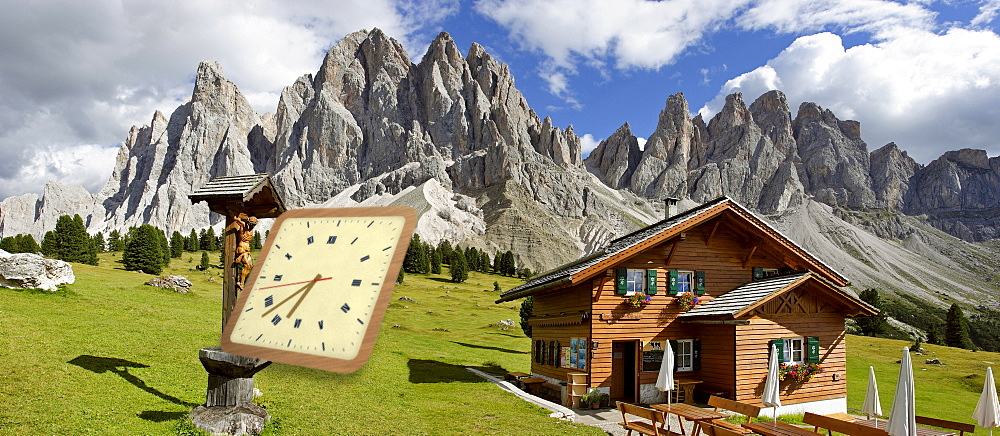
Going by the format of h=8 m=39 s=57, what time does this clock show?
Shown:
h=6 m=37 s=43
